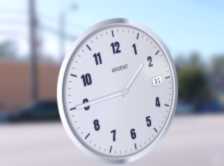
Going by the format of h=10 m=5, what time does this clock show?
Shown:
h=1 m=45
